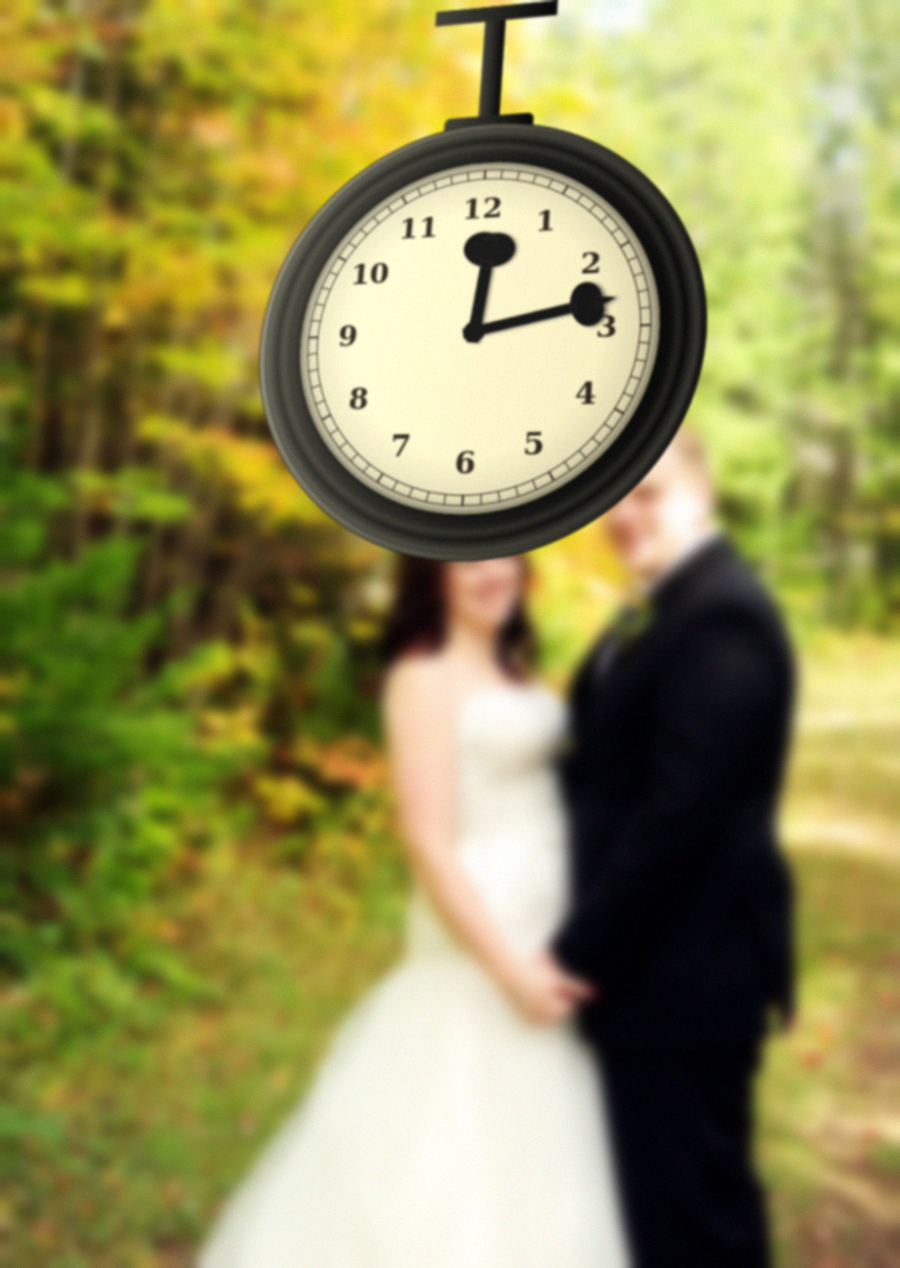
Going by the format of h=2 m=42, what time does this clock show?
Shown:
h=12 m=13
